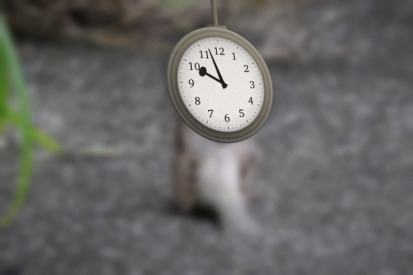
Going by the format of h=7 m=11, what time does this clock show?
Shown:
h=9 m=57
